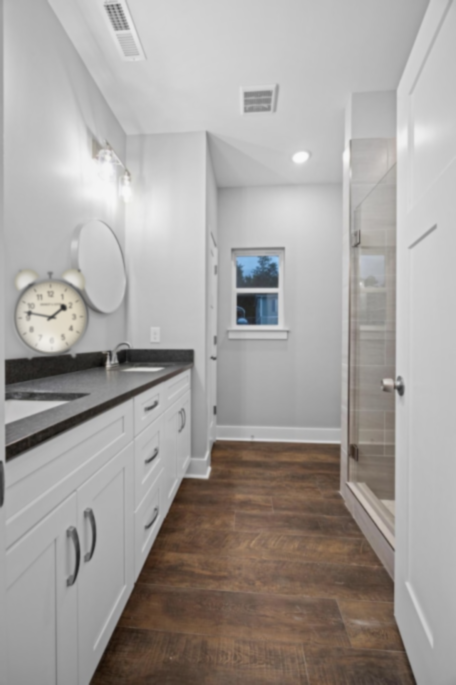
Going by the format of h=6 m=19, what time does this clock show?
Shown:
h=1 m=47
